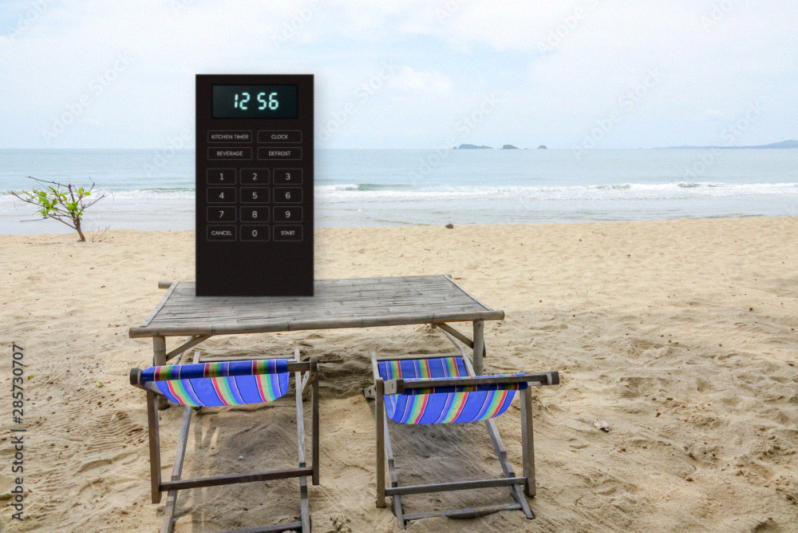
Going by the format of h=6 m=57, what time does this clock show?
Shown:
h=12 m=56
